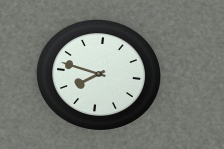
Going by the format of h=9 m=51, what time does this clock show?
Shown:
h=7 m=47
